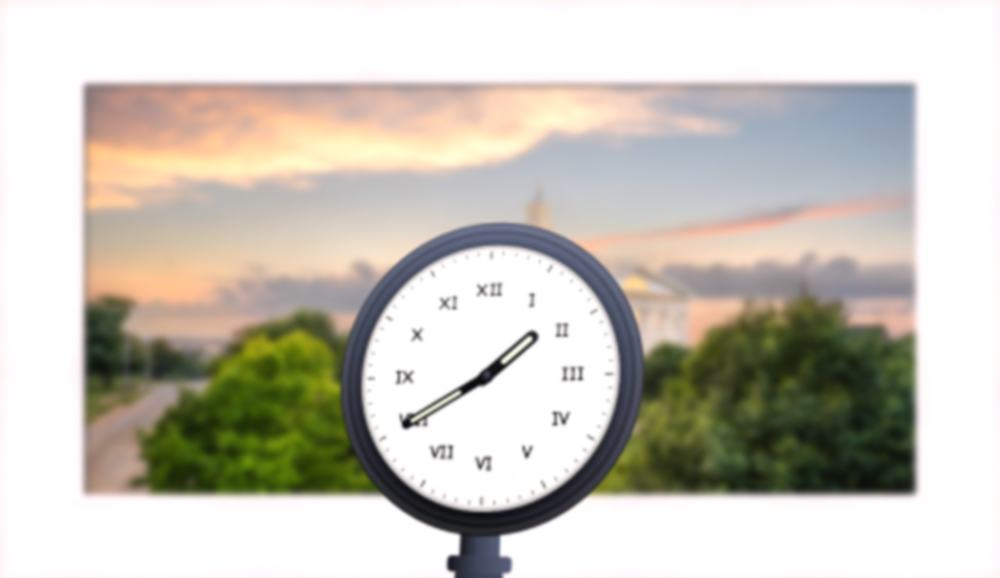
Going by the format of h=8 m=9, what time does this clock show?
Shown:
h=1 m=40
